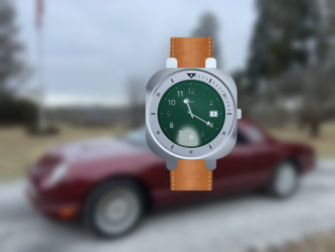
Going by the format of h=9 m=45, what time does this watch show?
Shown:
h=11 m=20
